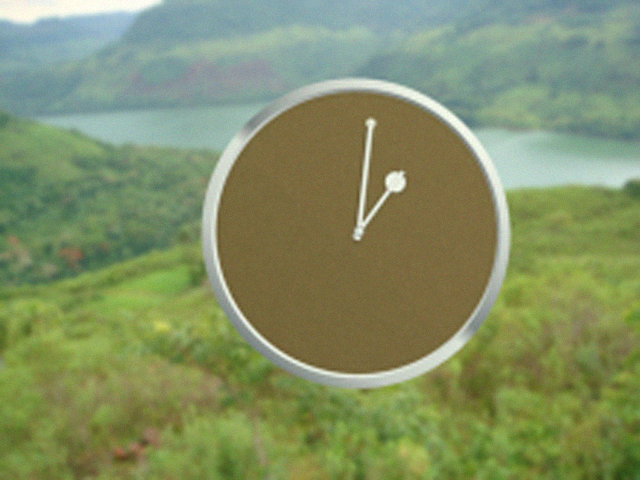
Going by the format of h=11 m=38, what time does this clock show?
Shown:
h=1 m=0
